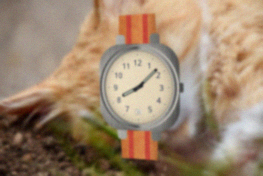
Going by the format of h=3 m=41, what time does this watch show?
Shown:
h=8 m=8
